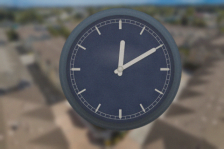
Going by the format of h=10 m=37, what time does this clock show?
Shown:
h=12 m=10
